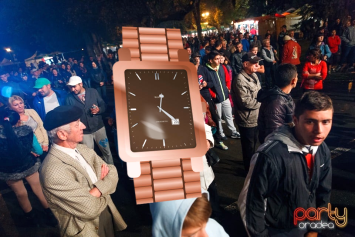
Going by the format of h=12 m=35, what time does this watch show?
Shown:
h=12 m=22
